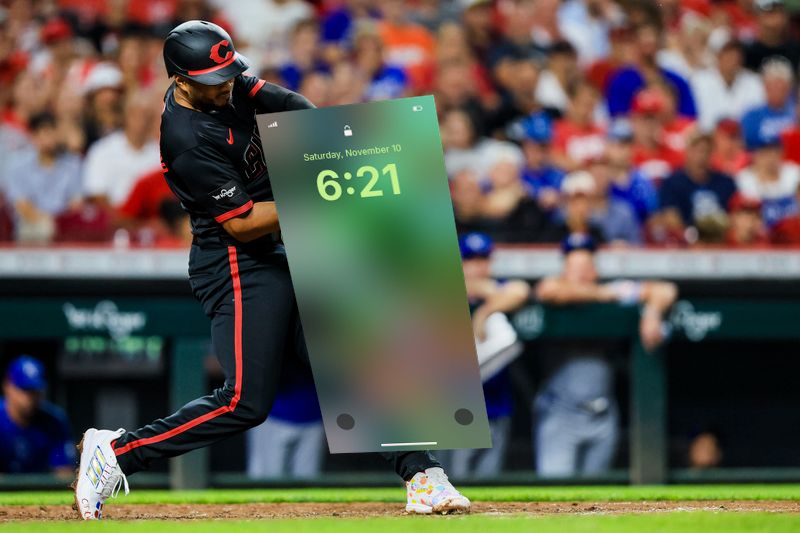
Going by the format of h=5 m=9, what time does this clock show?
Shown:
h=6 m=21
